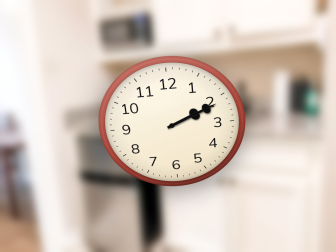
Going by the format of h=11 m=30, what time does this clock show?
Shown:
h=2 m=11
